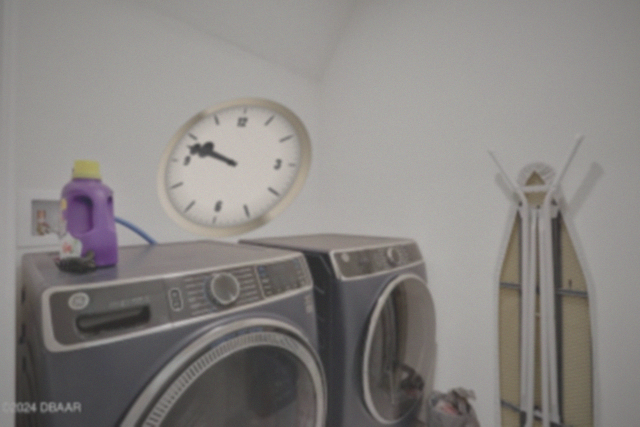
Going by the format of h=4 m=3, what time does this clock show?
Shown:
h=9 m=48
